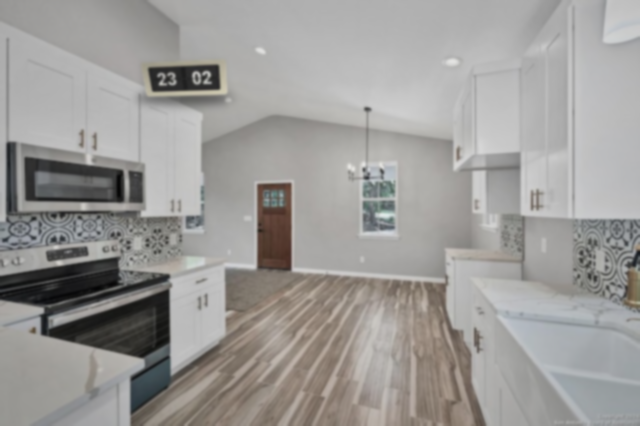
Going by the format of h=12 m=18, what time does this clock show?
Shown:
h=23 m=2
